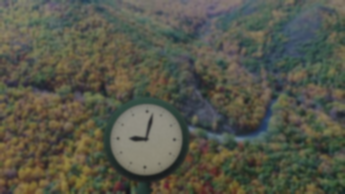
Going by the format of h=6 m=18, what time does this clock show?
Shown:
h=9 m=2
